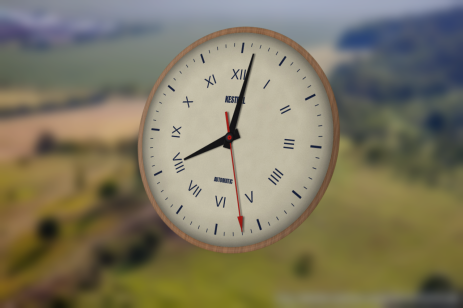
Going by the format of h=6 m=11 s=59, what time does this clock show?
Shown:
h=8 m=1 s=27
